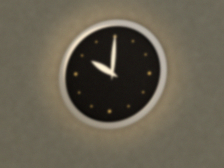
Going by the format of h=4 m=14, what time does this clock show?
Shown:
h=10 m=0
